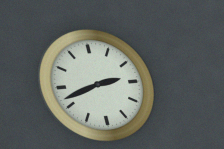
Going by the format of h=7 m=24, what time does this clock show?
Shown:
h=2 m=42
